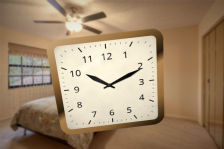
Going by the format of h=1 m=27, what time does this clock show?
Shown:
h=10 m=11
